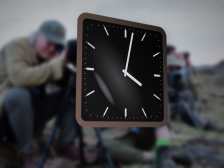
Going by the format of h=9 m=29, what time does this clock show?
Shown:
h=4 m=2
